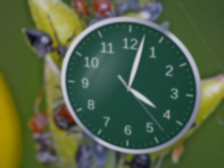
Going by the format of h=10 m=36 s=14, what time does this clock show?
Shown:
h=4 m=2 s=23
